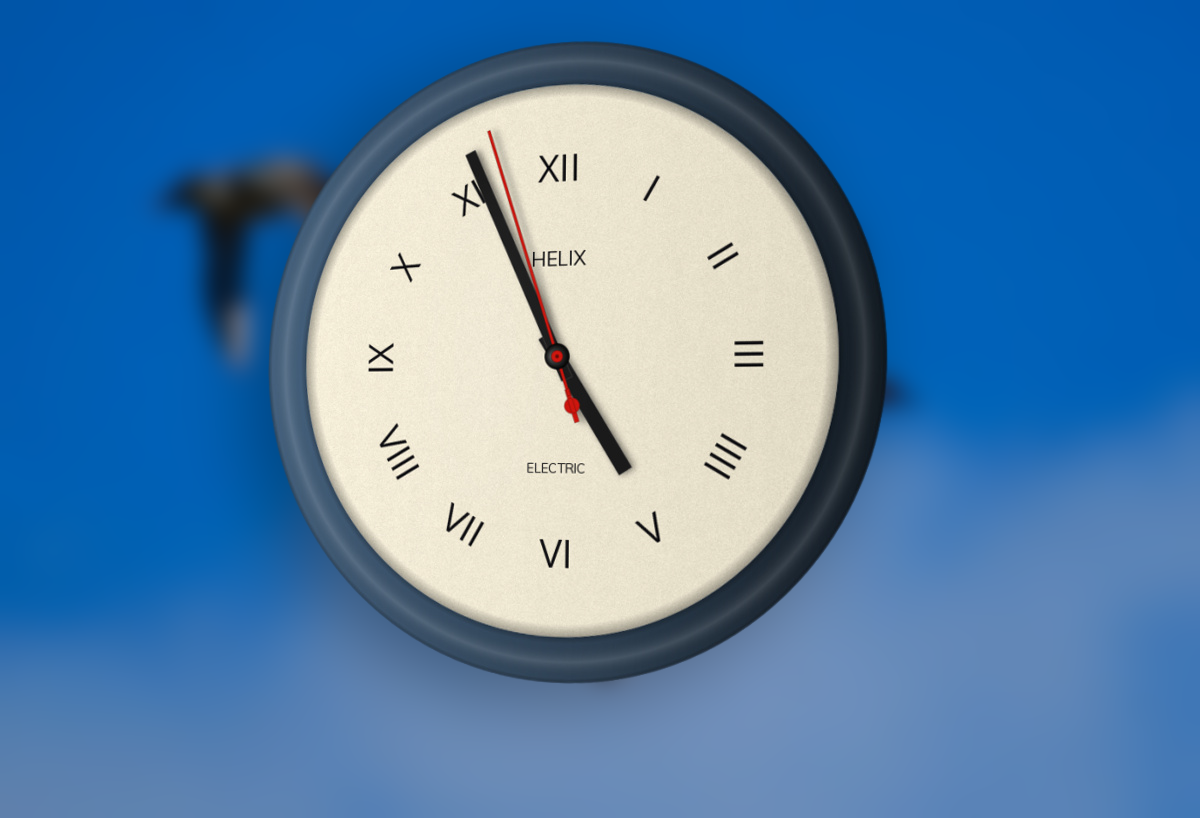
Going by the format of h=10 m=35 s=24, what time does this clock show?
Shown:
h=4 m=55 s=57
